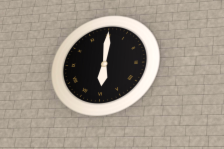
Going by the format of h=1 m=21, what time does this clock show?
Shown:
h=6 m=0
